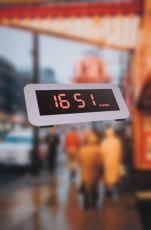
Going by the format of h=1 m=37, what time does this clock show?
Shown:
h=16 m=51
